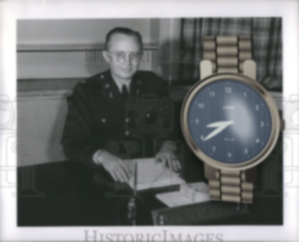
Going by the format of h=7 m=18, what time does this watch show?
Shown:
h=8 m=39
